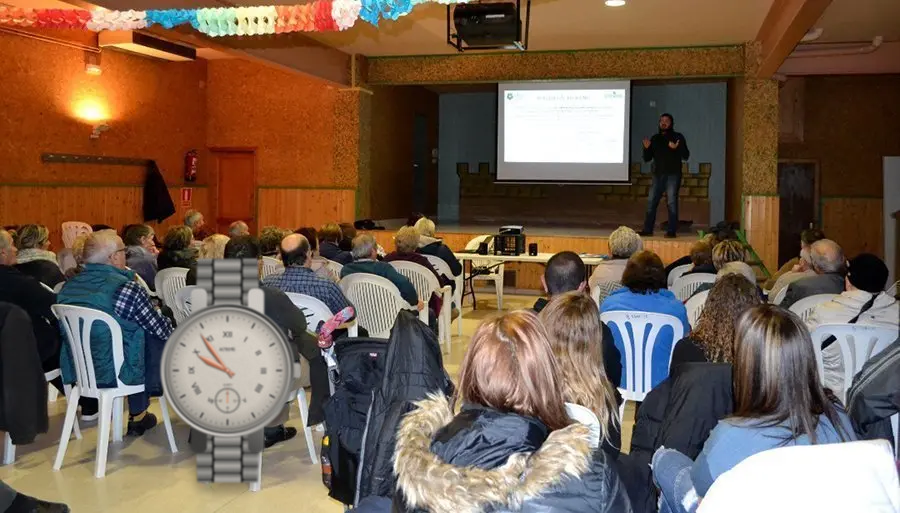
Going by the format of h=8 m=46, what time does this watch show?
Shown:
h=9 m=54
